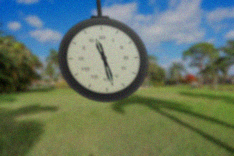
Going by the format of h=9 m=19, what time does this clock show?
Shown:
h=11 m=28
